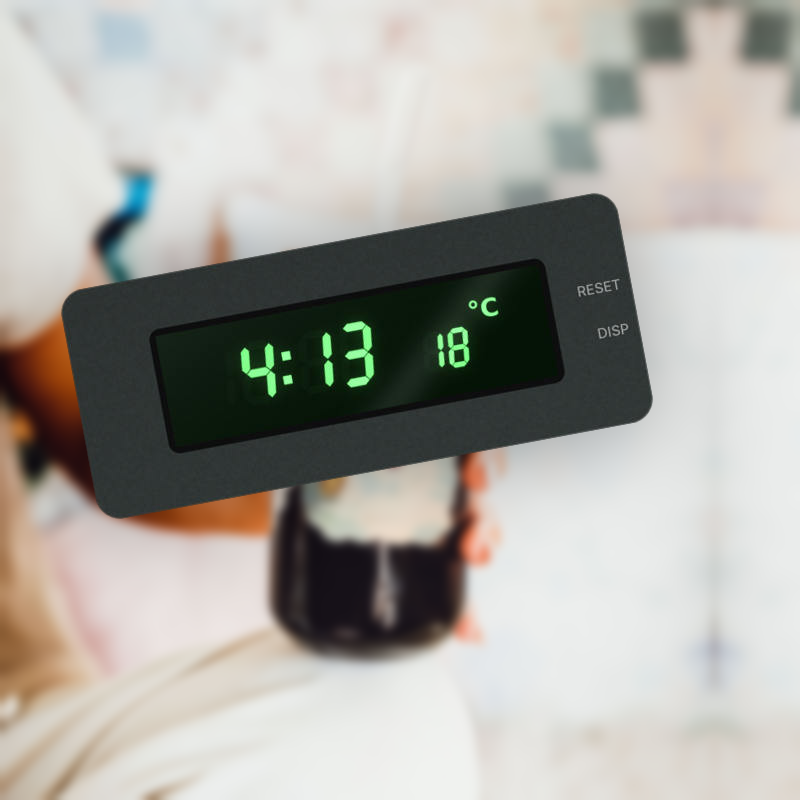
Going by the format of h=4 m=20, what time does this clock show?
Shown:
h=4 m=13
